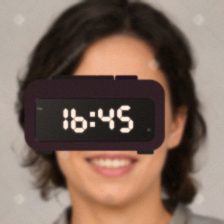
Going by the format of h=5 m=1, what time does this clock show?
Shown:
h=16 m=45
